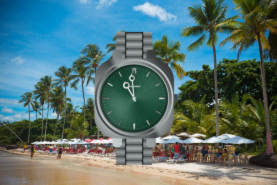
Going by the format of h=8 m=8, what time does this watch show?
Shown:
h=10 m=59
